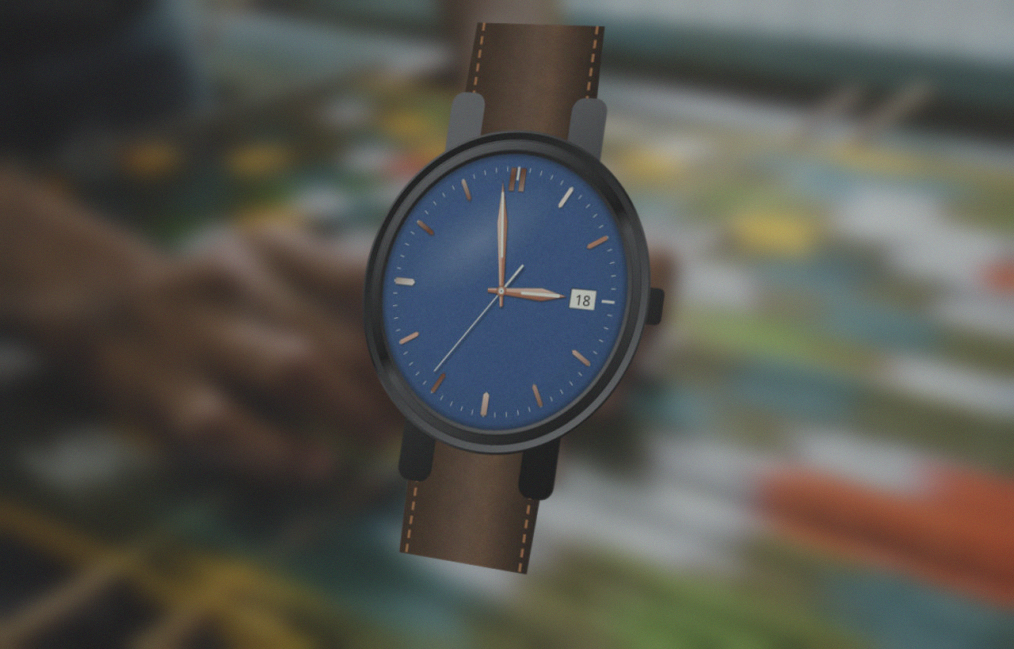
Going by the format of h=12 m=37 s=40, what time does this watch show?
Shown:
h=2 m=58 s=36
